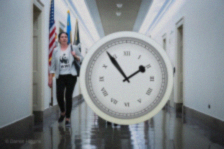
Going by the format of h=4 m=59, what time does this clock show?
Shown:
h=1 m=54
